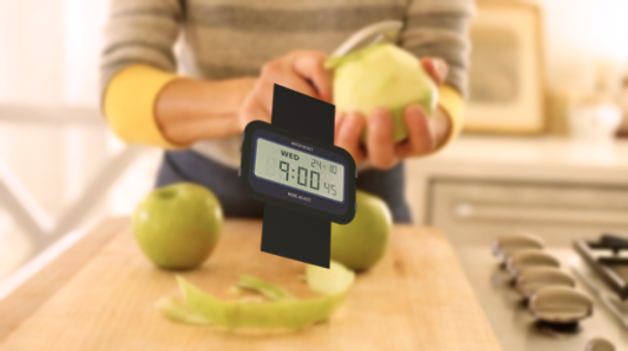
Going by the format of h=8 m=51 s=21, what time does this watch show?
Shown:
h=9 m=0 s=45
